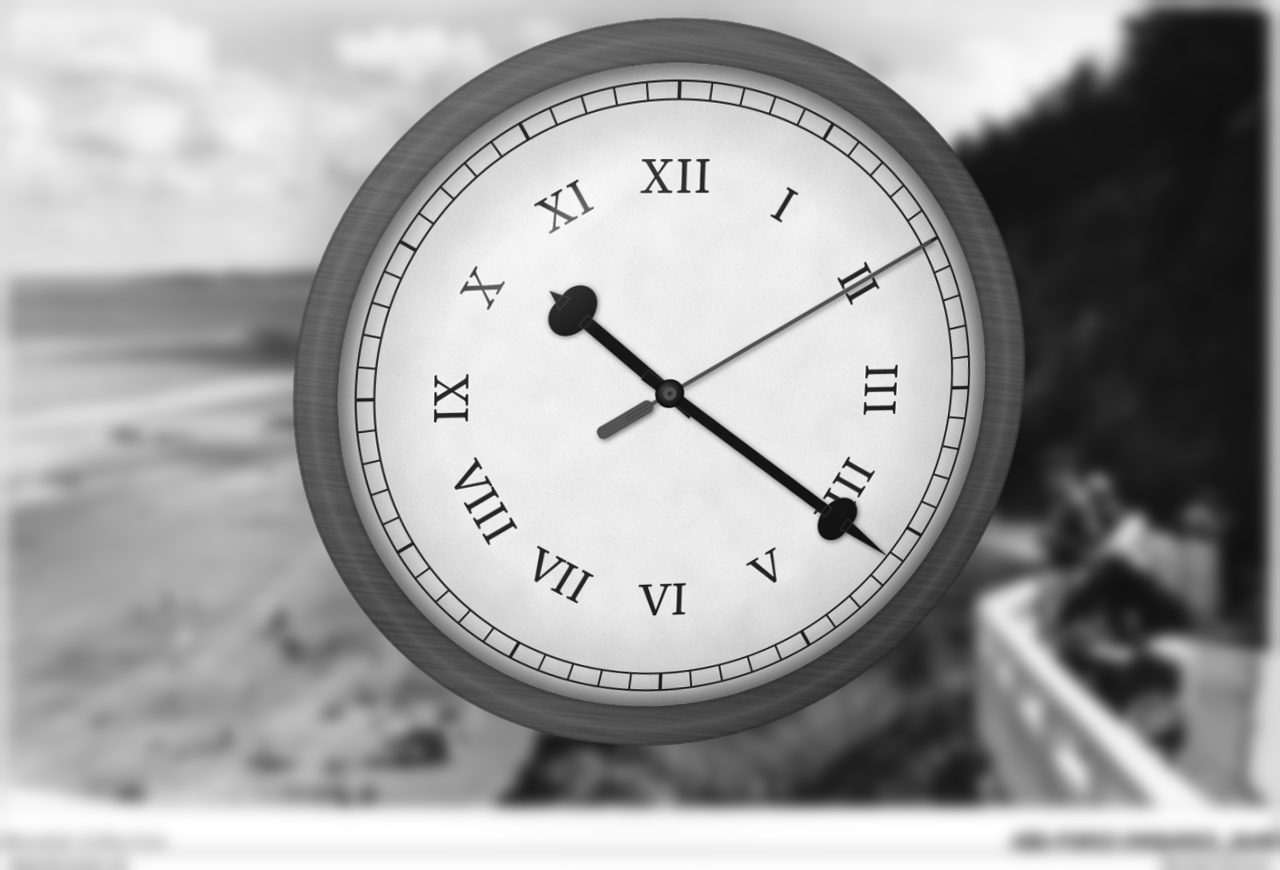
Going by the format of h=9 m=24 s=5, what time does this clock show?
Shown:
h=10 m=21 s=10
